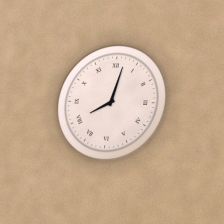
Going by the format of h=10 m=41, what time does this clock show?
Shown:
h=8 m=2
